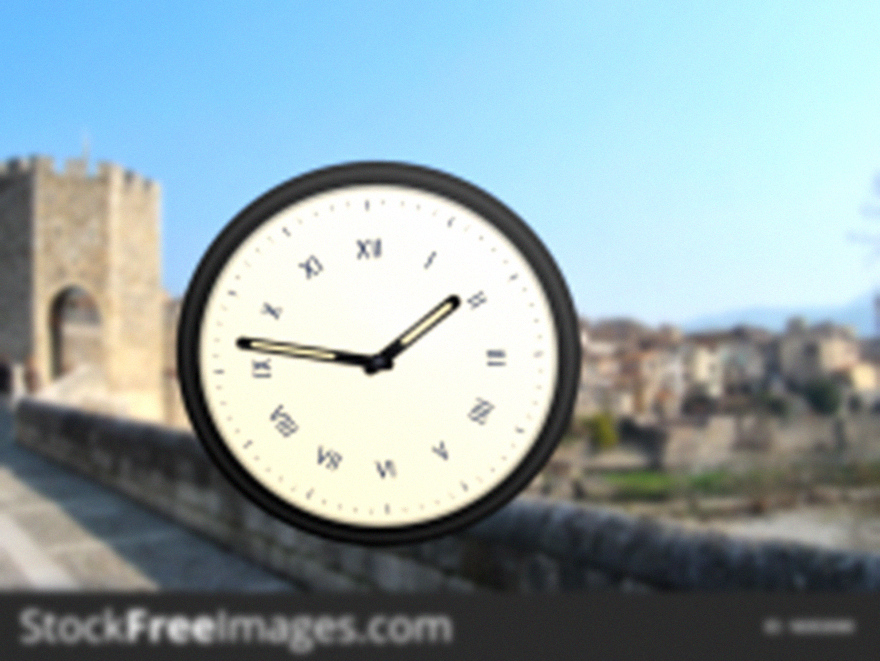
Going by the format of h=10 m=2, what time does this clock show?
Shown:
h=1 m=47
